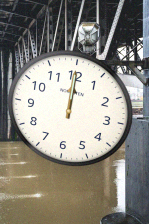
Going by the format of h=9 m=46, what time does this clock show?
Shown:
h=12 m=0
